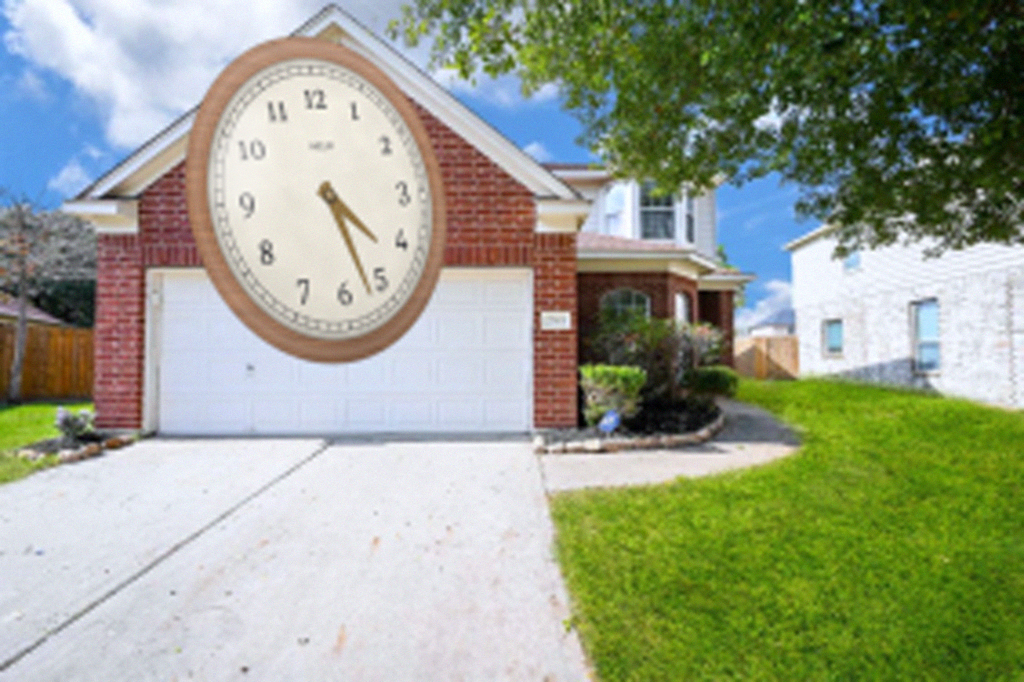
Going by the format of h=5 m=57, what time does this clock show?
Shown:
h=4 m=27
